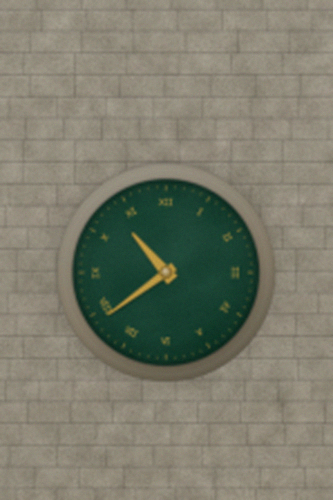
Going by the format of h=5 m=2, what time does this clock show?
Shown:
h=10 m=39
